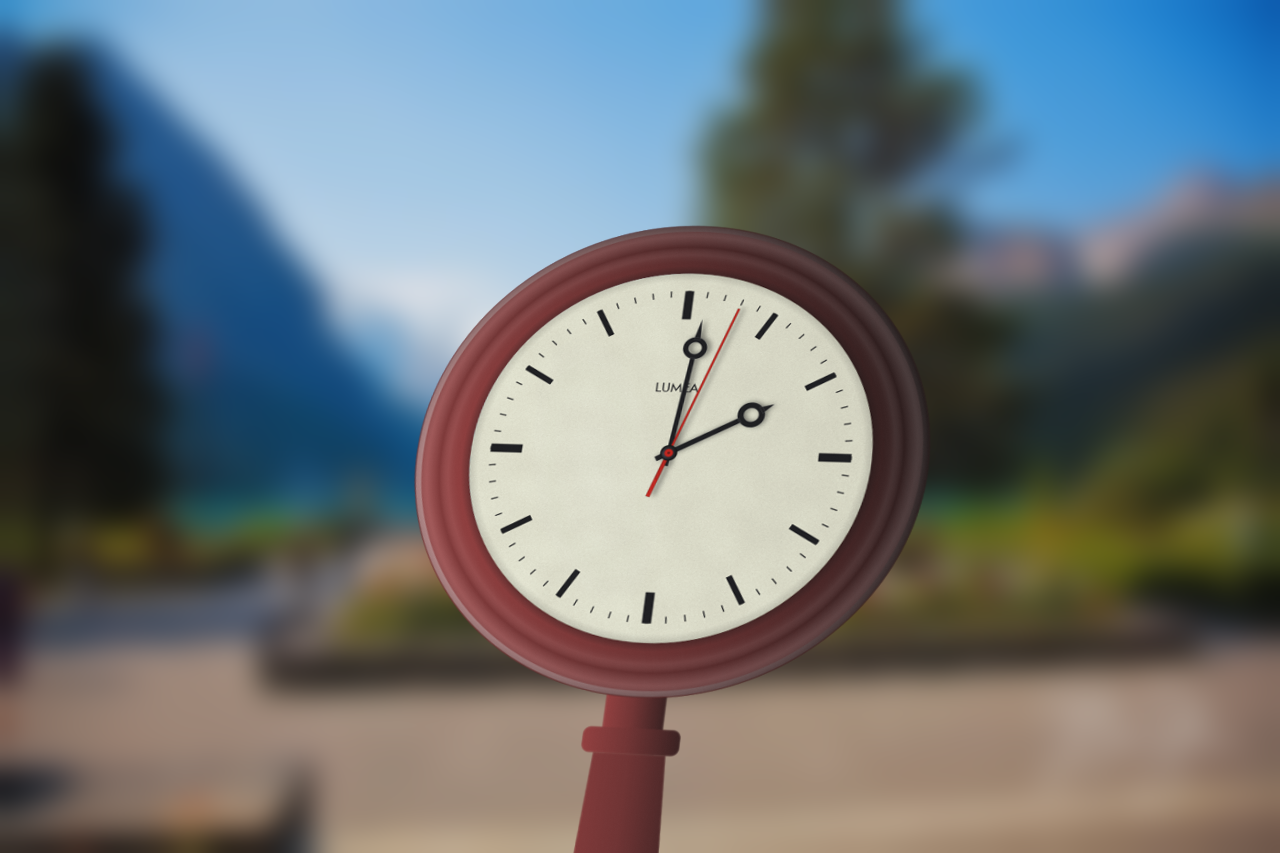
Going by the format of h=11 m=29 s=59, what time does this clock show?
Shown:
h=2 m=1 s=3
